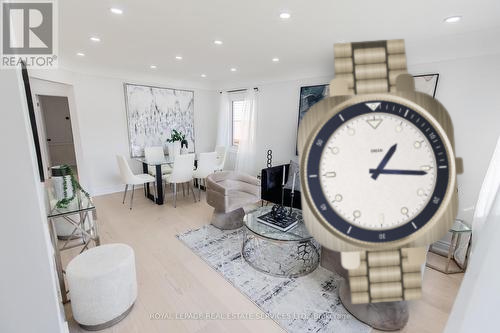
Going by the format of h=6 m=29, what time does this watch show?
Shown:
h=1 m=16
